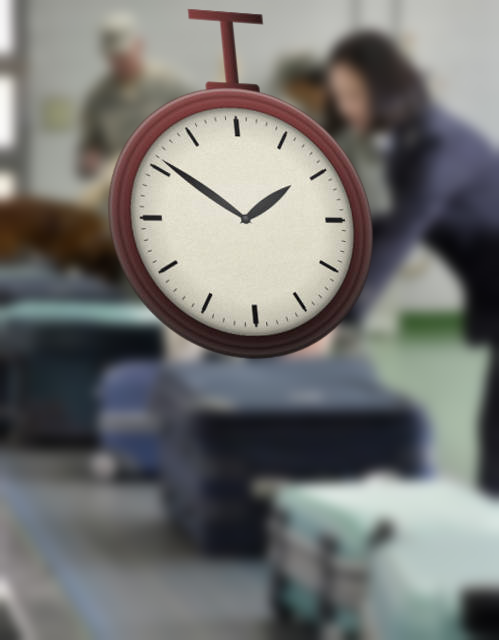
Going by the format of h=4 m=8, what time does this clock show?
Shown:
h=1 m=51
